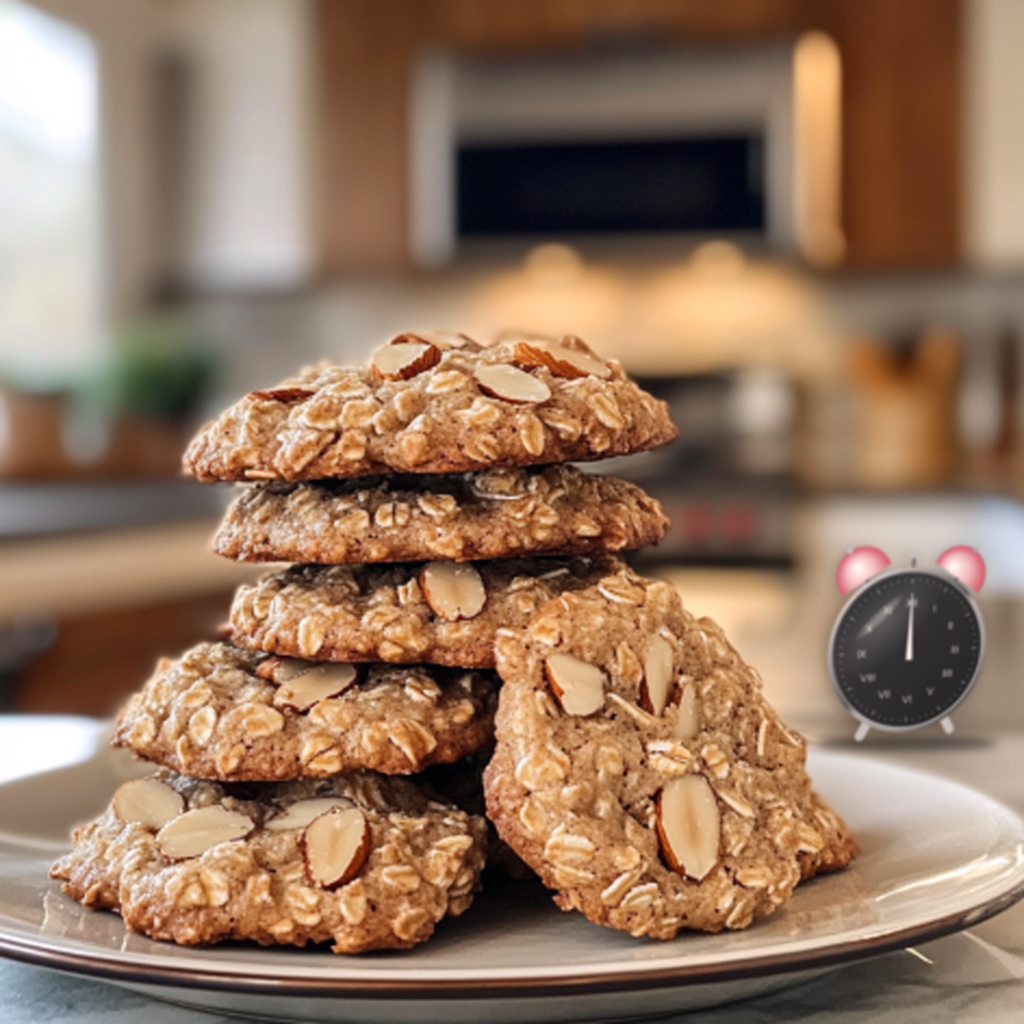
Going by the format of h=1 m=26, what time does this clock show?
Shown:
h=12 m=0
